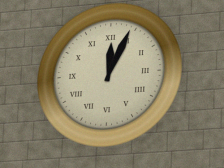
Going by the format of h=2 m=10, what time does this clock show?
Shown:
h=12 m=4
